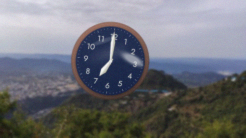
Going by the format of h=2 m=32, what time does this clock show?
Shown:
h=7 m=0
